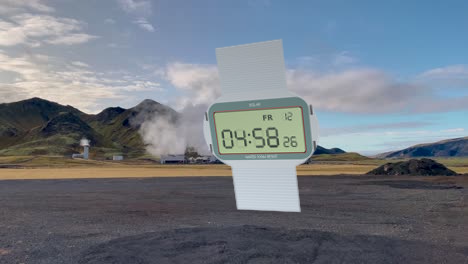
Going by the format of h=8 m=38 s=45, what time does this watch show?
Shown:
h=4 m=58 s=26
